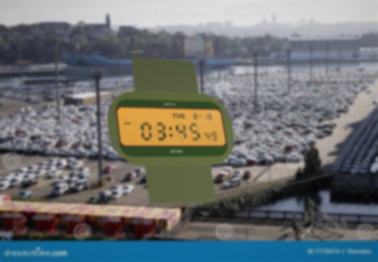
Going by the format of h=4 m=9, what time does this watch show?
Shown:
h=3 m=45
